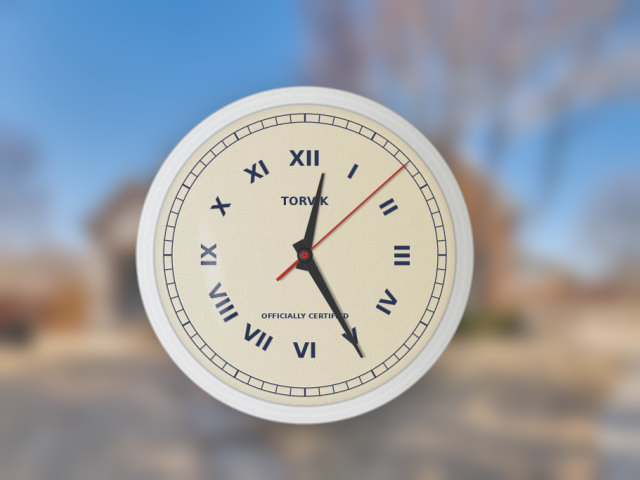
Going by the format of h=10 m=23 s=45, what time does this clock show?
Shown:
h=12 m=25 s=8
